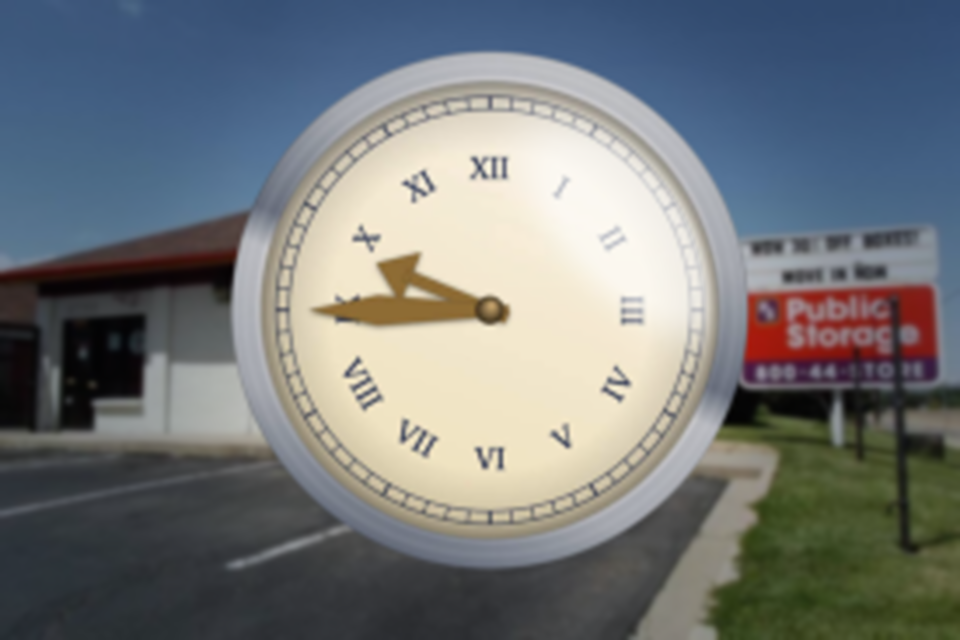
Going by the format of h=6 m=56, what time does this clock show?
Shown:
h=9 m=45
